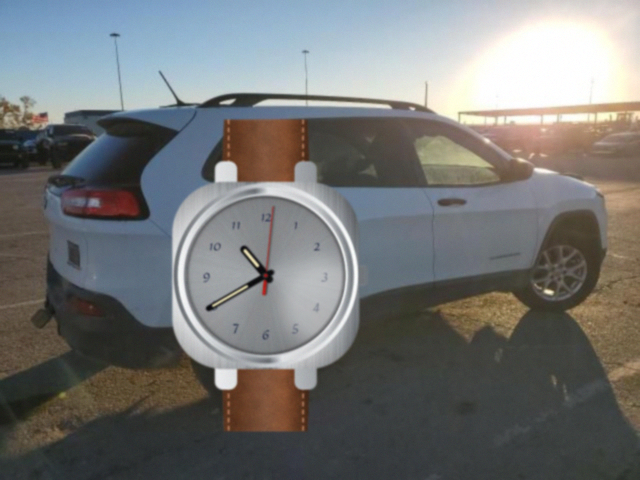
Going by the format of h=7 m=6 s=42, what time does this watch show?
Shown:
h=10 m=40 s=1
